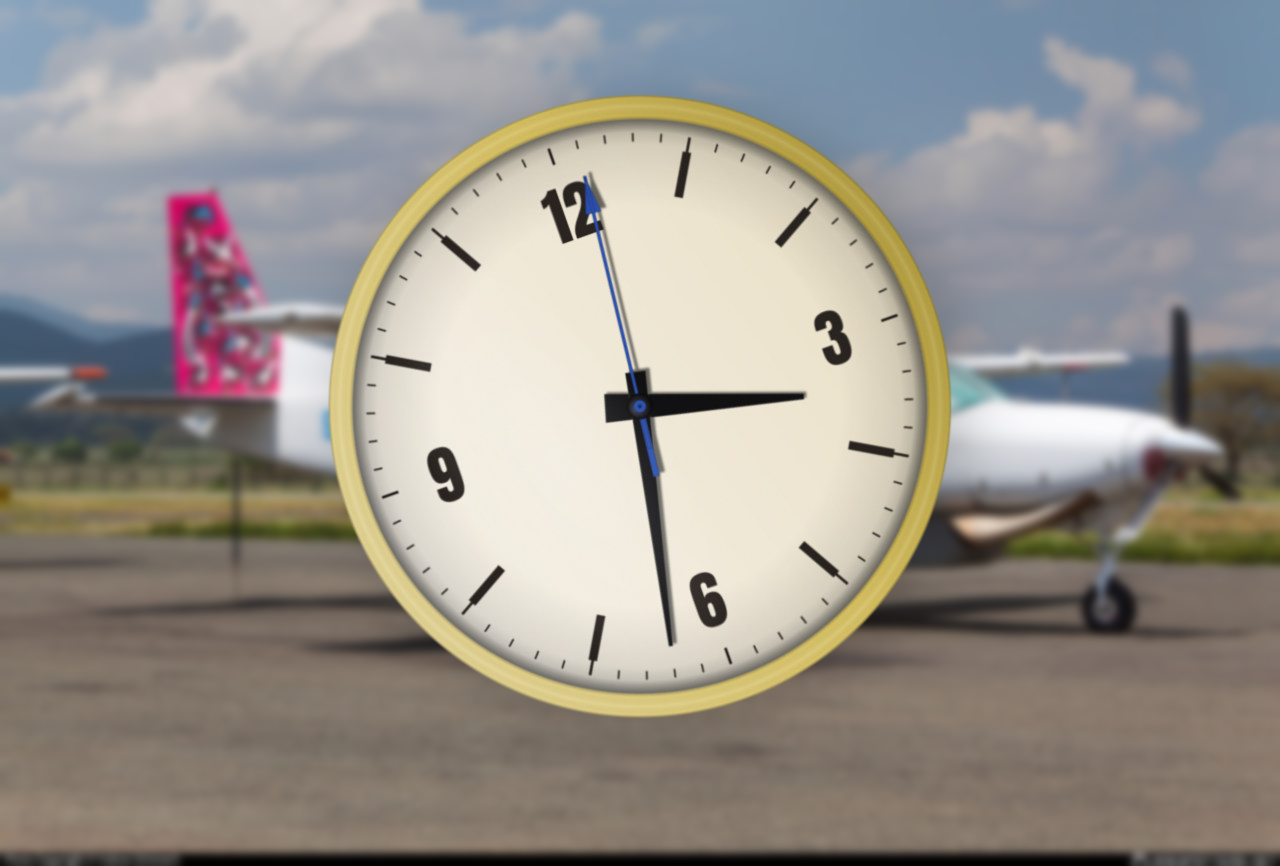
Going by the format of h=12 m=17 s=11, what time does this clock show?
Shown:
h=3 m=32 s=1
